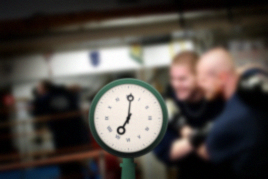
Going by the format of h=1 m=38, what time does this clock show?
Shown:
h=7 m=1
